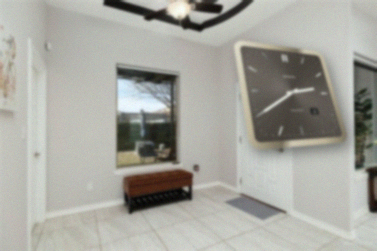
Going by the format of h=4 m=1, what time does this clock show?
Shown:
h=2 m=40
